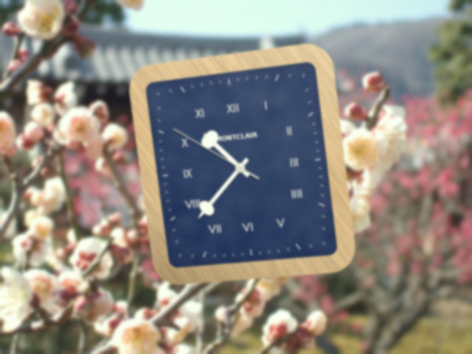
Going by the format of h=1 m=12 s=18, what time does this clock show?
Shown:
h=10 m=37 s=51
